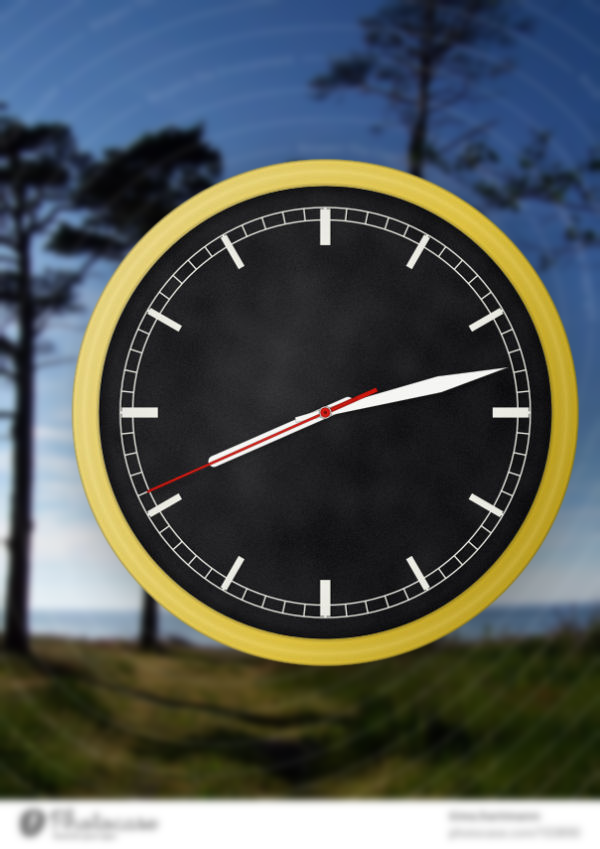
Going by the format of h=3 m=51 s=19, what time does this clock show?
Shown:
h=8 m=12 s=41
